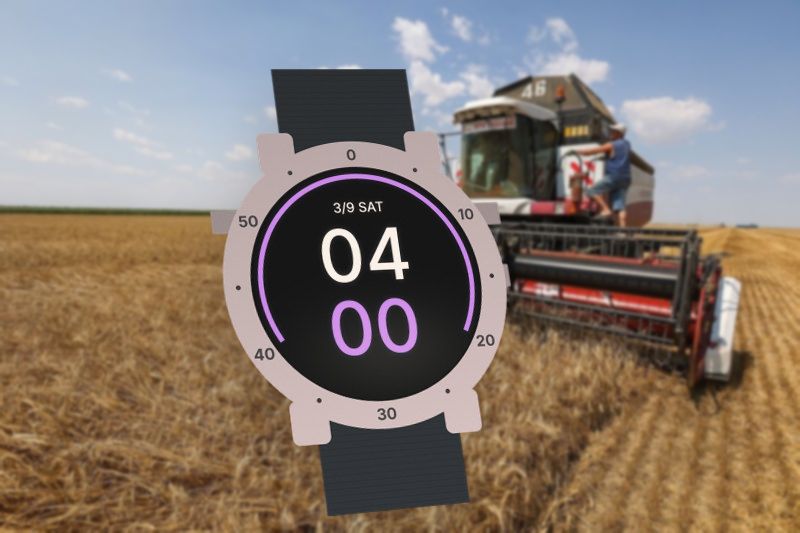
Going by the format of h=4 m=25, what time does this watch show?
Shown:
h=4 m=0
